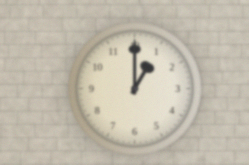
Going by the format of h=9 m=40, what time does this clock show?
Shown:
h=1 m=0
